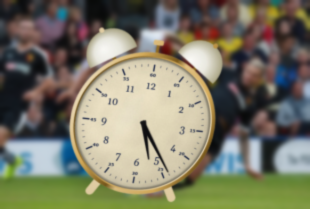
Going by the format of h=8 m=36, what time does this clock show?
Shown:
h=5 m=24
